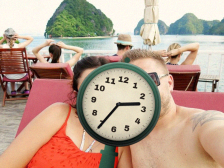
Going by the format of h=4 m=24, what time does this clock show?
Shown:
h=2 m=35
